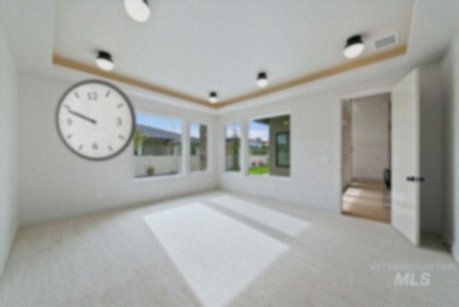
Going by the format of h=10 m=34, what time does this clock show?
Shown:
h=9 m=49
